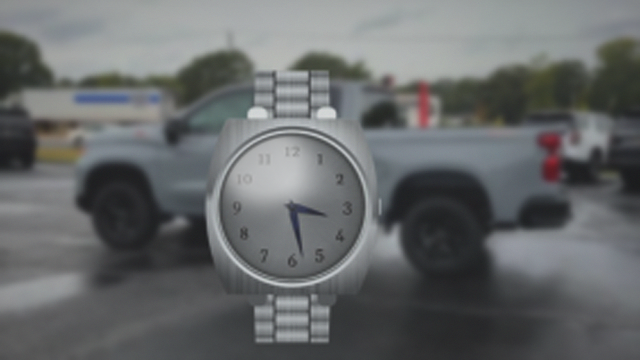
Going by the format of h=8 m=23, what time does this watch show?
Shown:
h=3 m=28
